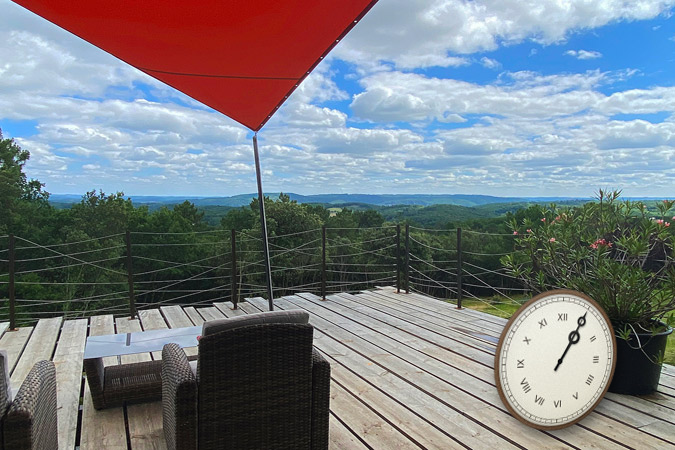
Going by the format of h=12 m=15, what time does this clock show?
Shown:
h=1 m=5
